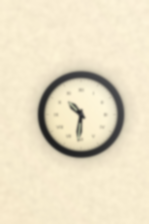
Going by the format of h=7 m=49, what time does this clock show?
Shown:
h=10 m=31
